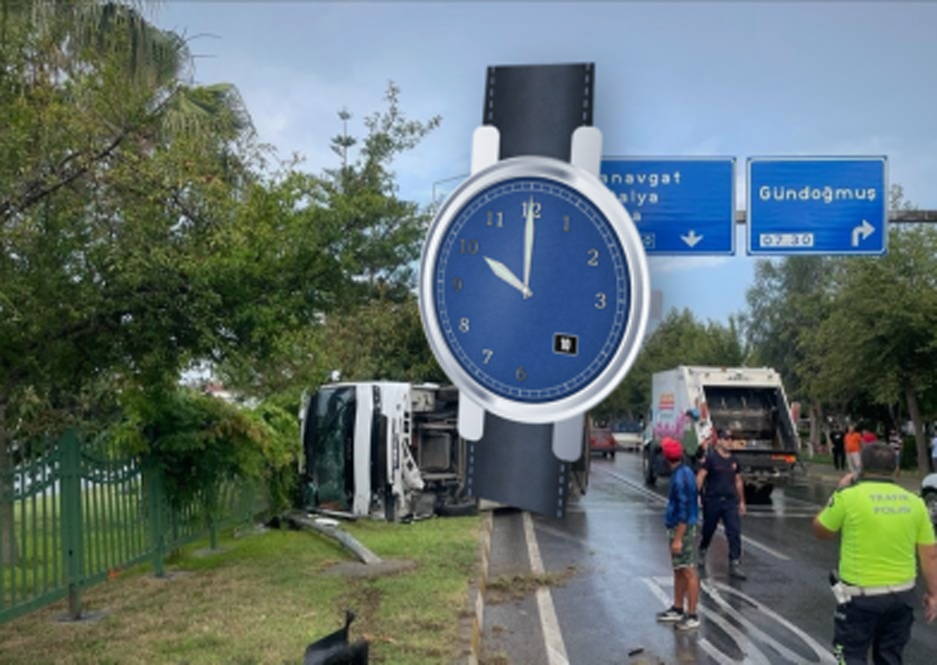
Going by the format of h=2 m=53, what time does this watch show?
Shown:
h=10 m=0
